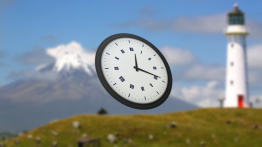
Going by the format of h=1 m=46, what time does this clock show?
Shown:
h=12 m=19
